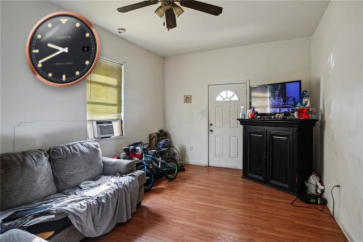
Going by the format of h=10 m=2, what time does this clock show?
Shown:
h=9 m=41
